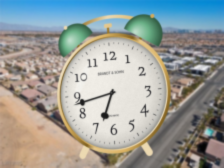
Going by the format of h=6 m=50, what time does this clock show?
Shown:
h=6 m=43
